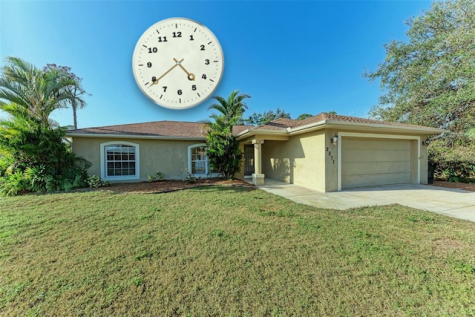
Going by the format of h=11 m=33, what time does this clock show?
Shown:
h=4 m=39
